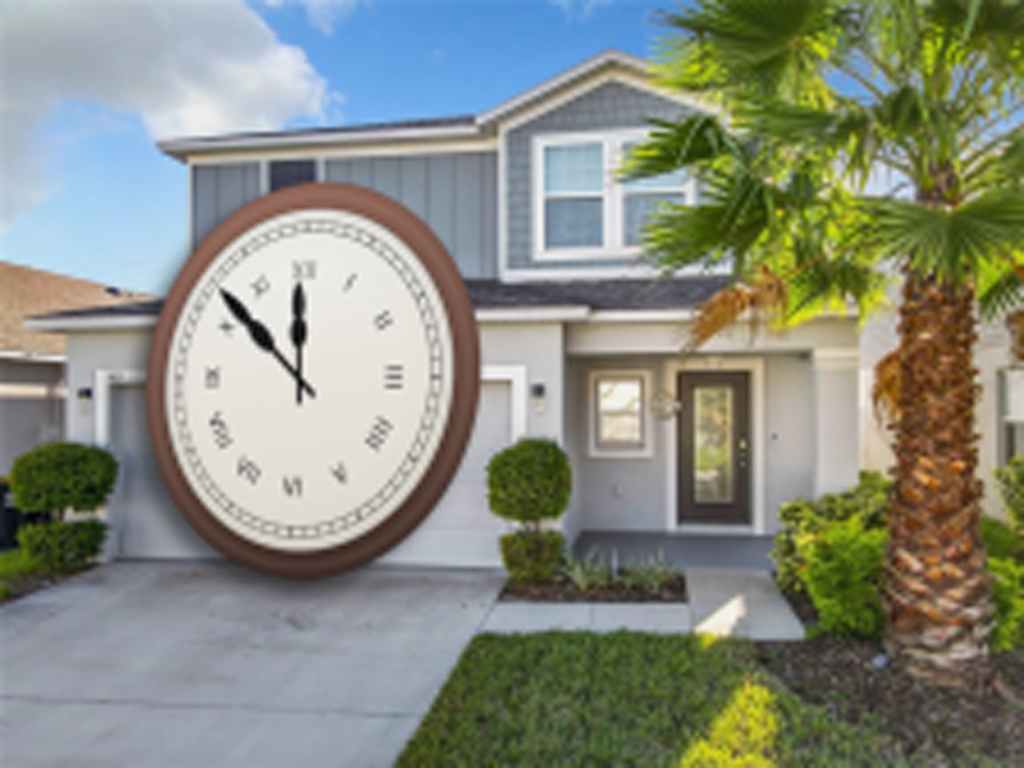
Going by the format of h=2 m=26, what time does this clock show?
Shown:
h=11 m=52
